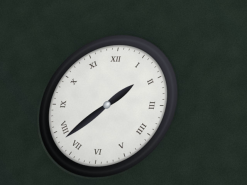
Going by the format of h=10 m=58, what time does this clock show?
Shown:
h=1 m=38
